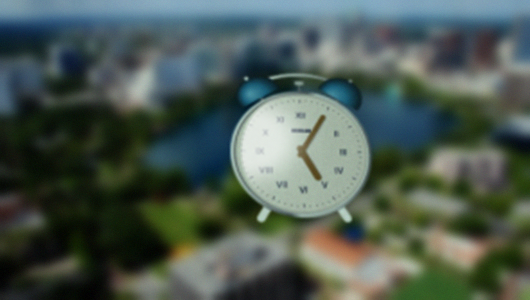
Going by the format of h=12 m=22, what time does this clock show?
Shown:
h=5 m=5
